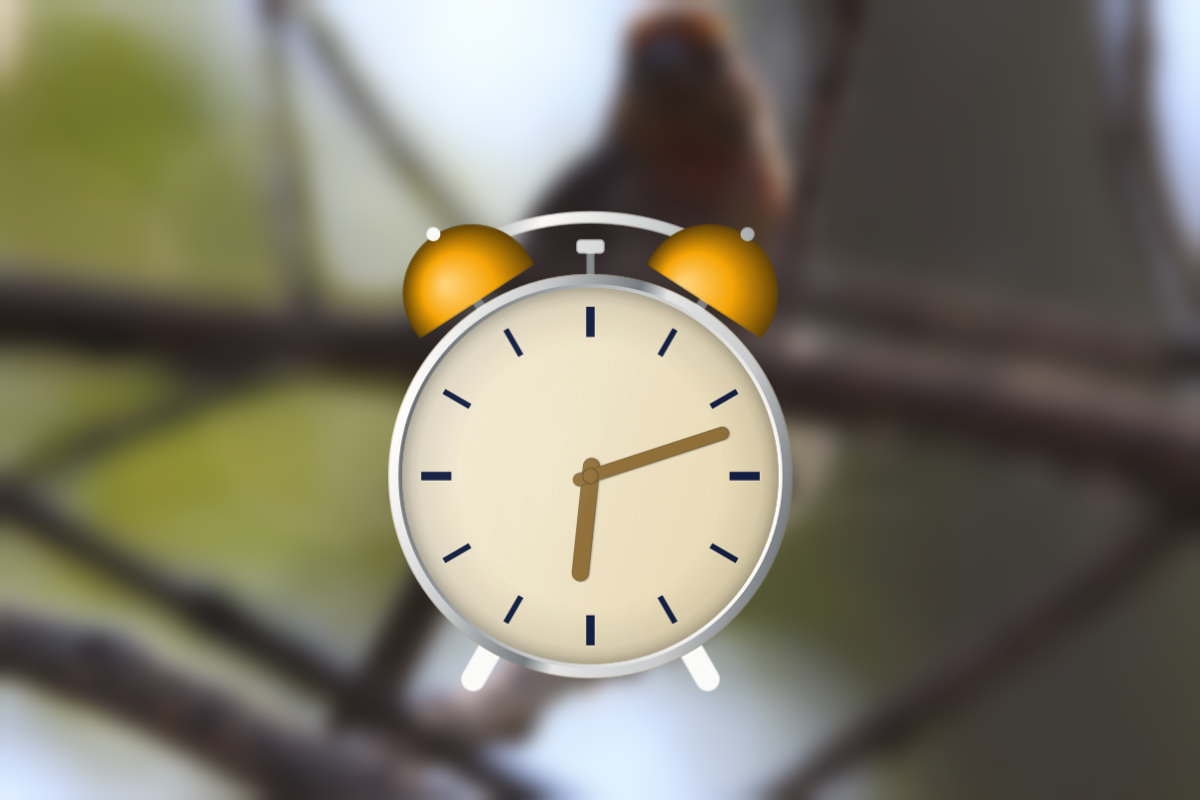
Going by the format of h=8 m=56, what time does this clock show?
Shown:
h=6 m=12
